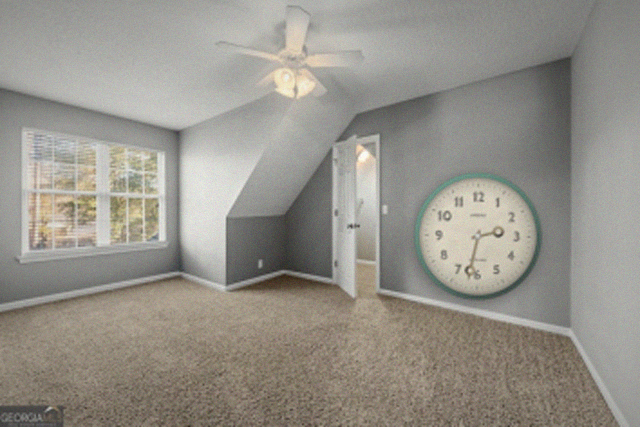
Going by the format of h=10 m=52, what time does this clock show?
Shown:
h=2 m=32
